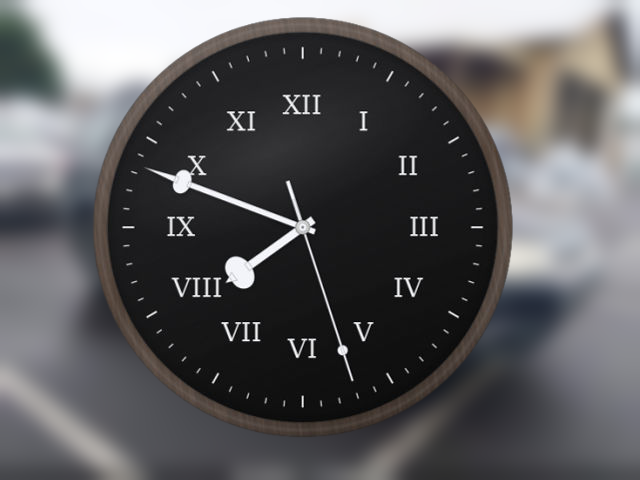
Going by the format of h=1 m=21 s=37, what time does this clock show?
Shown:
h=7 m=48 s=27
